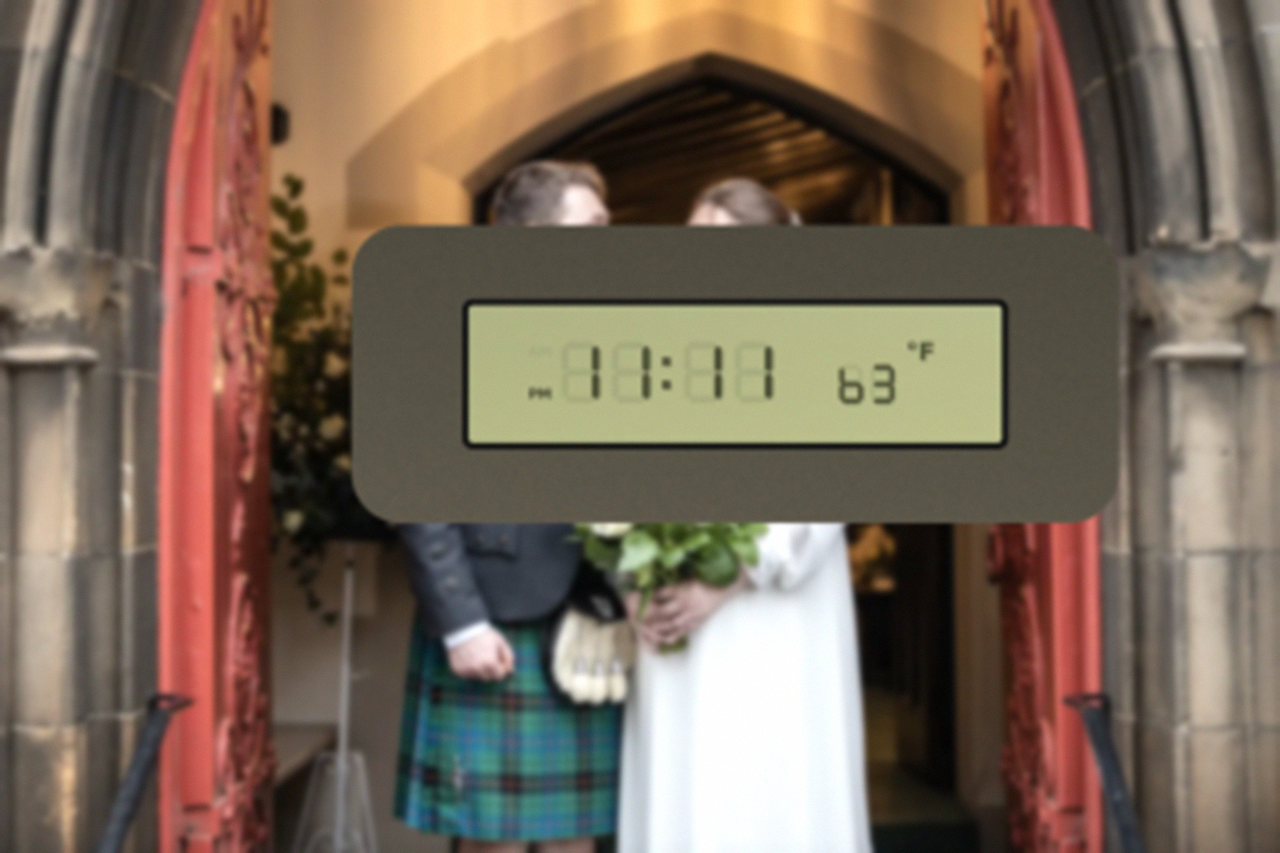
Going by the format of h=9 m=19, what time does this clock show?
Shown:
h=11 m=11
